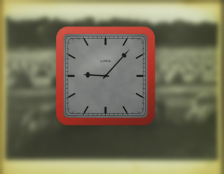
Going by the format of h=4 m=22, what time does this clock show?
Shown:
h=9 m=7
